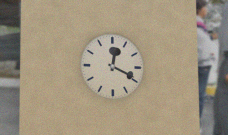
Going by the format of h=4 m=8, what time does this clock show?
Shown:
h=12 m=19
